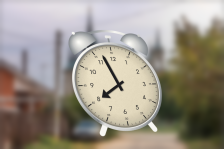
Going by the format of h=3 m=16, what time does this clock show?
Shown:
h=7 m=57
